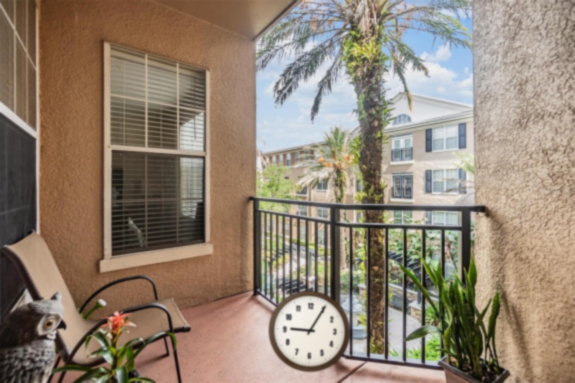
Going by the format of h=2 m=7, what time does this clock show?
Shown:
h=9 m=5
